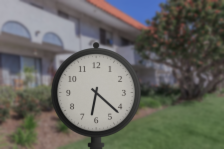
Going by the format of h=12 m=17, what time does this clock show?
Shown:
h=6 m=22
